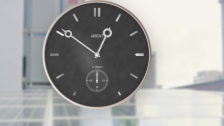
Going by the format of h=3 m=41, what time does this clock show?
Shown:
h=12 m=51
